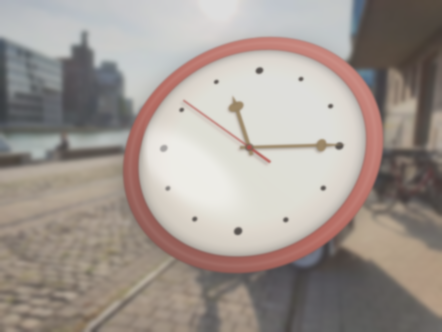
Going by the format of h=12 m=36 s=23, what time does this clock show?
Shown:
h=11 m=14 s=51
